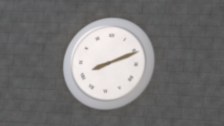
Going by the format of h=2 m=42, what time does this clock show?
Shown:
h=8 m=11
